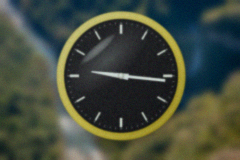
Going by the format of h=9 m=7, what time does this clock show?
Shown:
h=9 m=16
